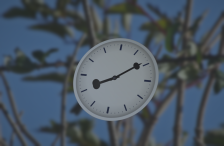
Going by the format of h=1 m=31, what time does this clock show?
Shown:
h=8 m=9
